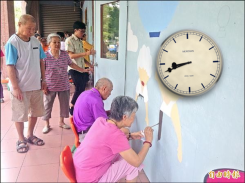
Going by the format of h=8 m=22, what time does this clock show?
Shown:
h=8 m=42
